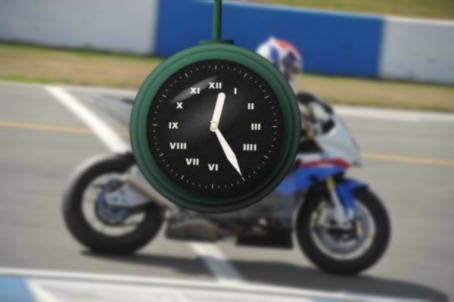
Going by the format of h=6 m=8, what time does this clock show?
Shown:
h=12 m=25
